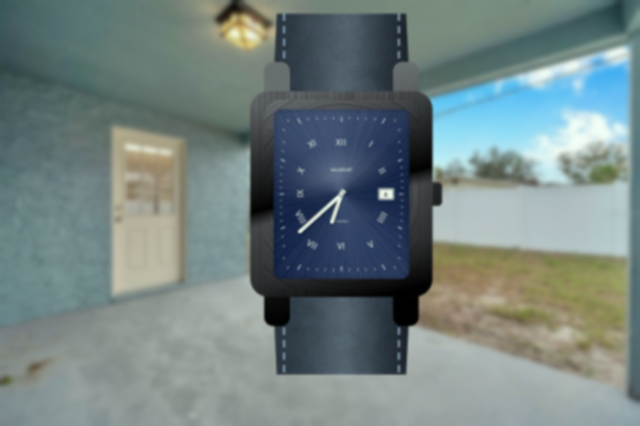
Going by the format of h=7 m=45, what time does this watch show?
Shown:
h=6 m=38
